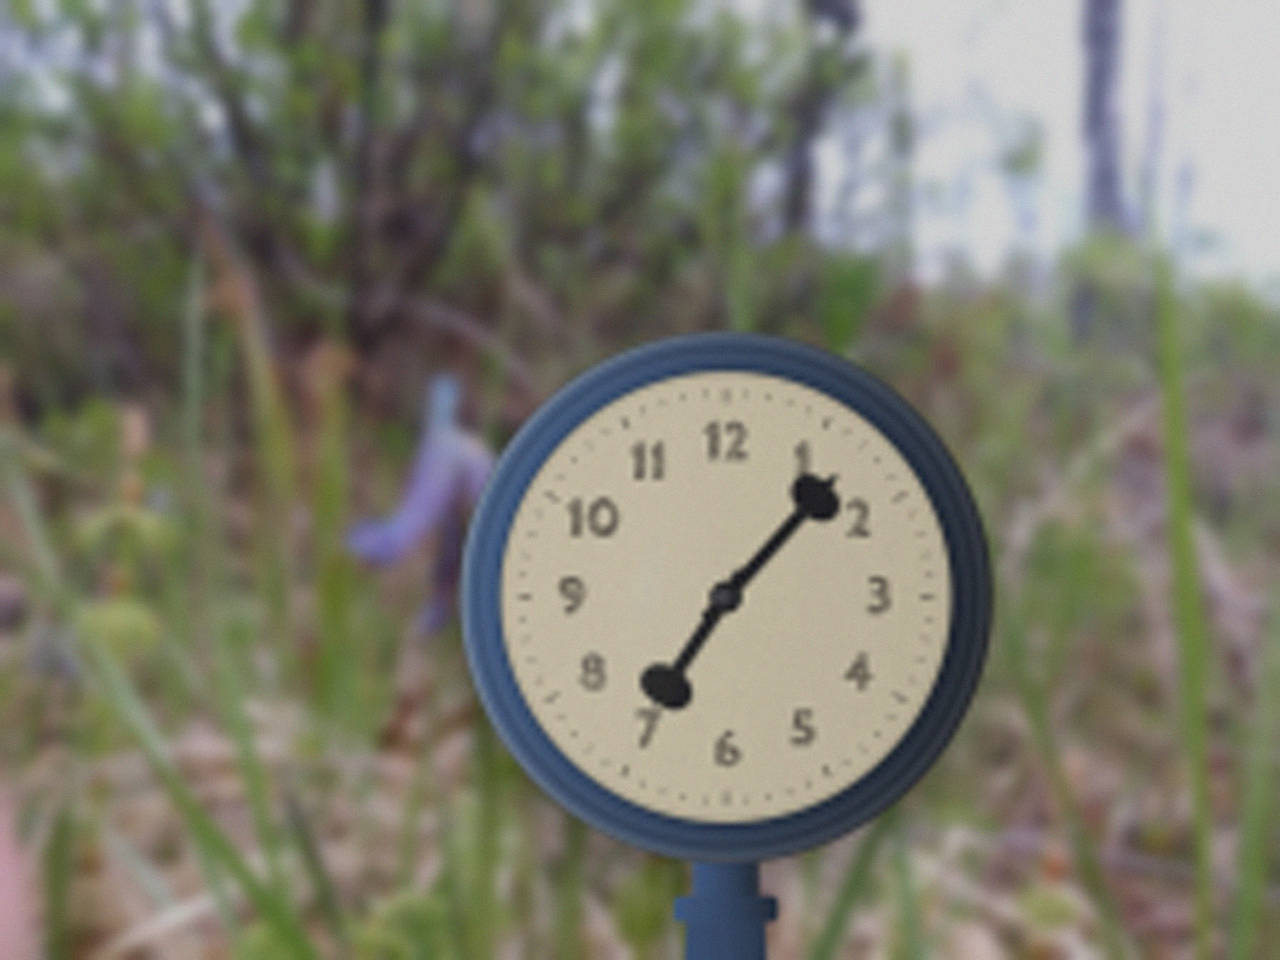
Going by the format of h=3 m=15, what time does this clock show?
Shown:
h=7 m=7
